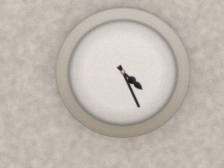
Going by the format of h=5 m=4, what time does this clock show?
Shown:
h=4 m=26
